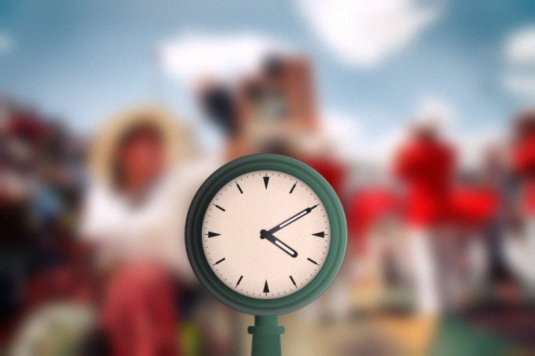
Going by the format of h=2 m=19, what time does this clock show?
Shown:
h=4 m=10
